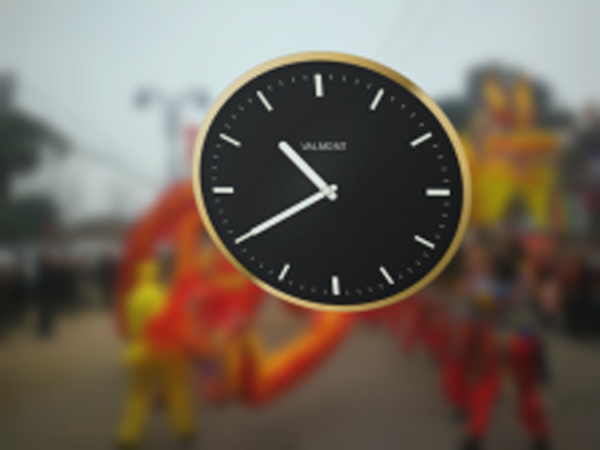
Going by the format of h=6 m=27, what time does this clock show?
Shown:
h=10 m=40
